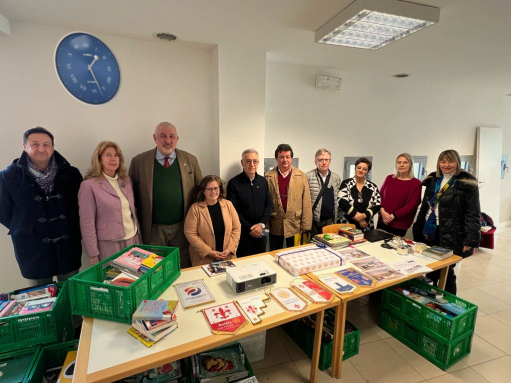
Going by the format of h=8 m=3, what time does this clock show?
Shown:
h=1 m=27
